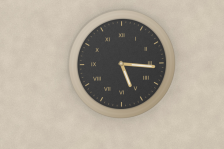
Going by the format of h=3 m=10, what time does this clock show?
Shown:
h=5 m=16
